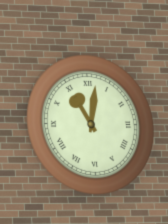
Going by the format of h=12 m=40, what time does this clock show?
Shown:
h=11 m=2
